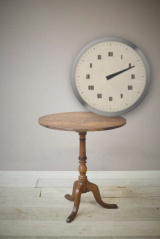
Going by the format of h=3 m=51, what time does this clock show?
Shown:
h=2 m=11
